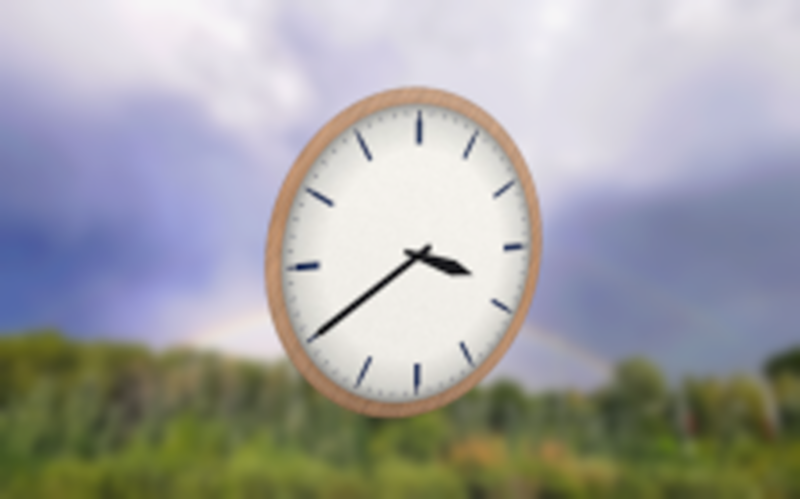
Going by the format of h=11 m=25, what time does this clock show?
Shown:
h=3 m=40
